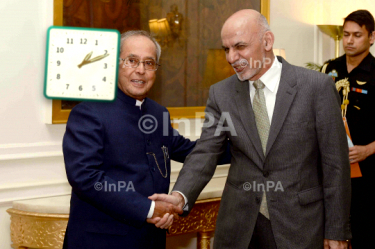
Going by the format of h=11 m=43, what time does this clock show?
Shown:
h=1 m=11
